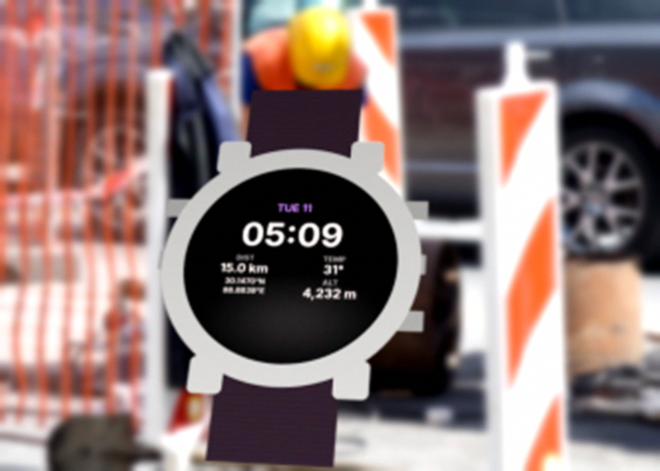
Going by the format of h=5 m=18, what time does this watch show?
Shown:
h=5 m=9
